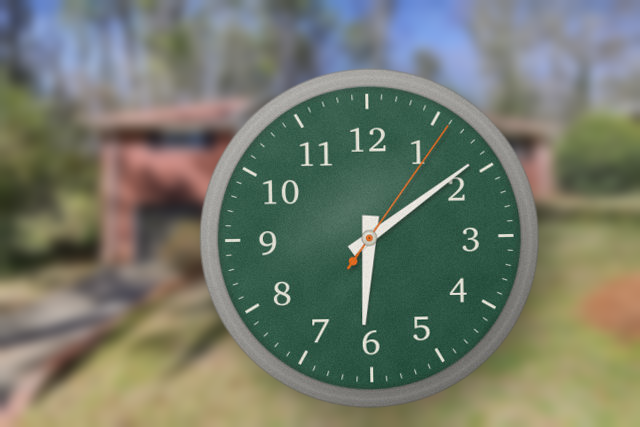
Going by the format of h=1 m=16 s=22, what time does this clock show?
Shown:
h=6 m=9 s=6
